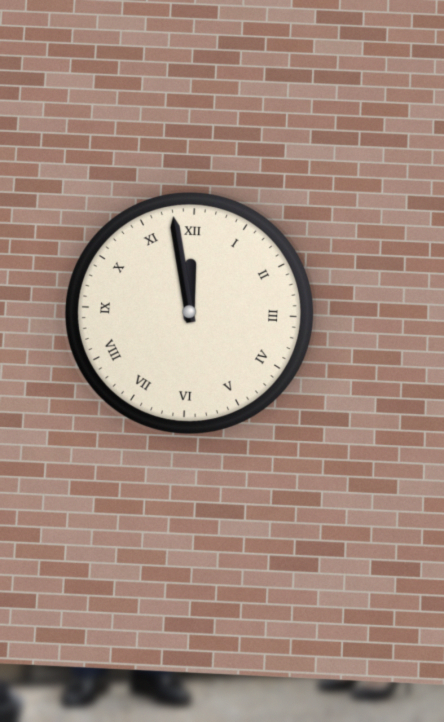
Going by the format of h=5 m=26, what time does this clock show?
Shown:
h=11 m=58
